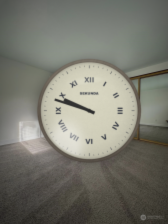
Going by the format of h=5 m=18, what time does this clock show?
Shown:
h=9 m=48
